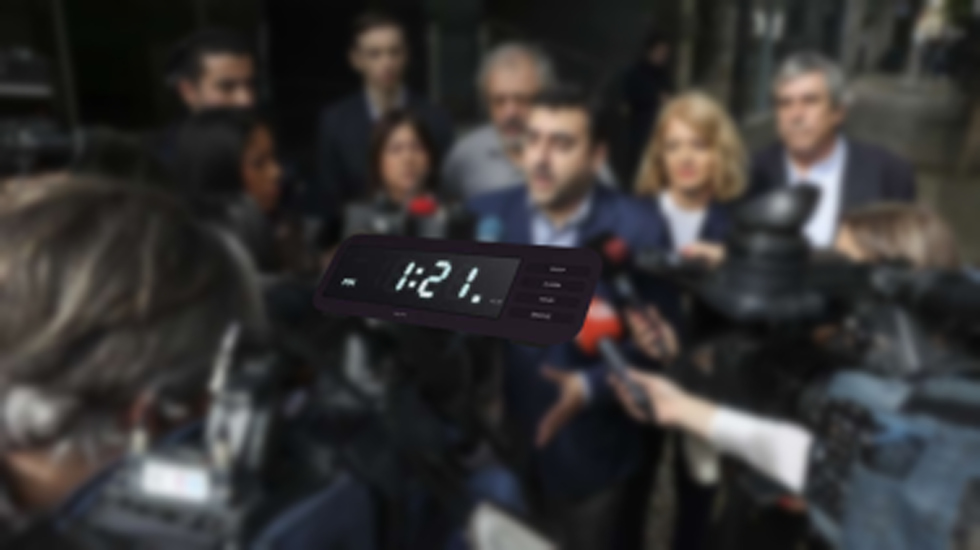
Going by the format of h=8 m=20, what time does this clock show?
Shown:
h=1 m=21
